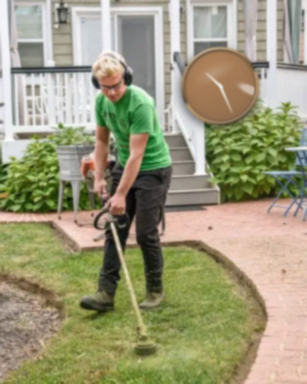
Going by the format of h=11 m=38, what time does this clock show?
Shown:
h=10 m=26
